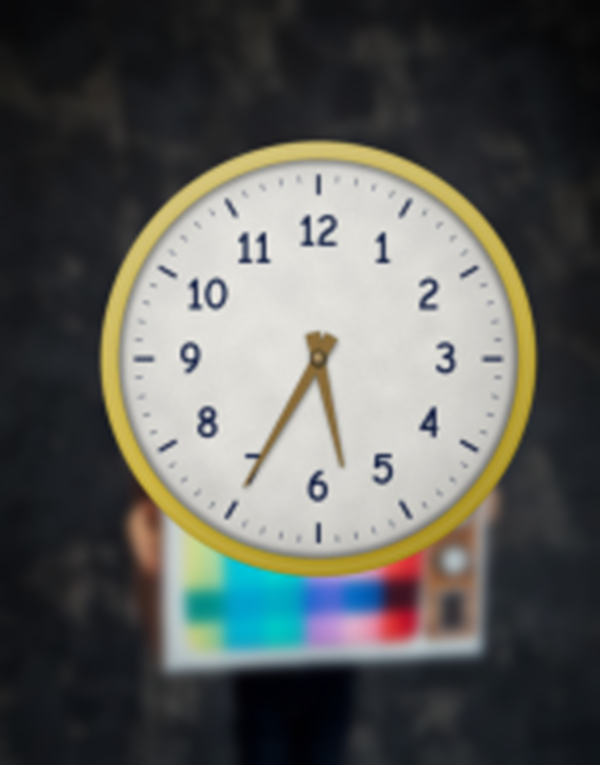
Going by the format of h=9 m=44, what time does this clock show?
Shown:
h=5 m=35
